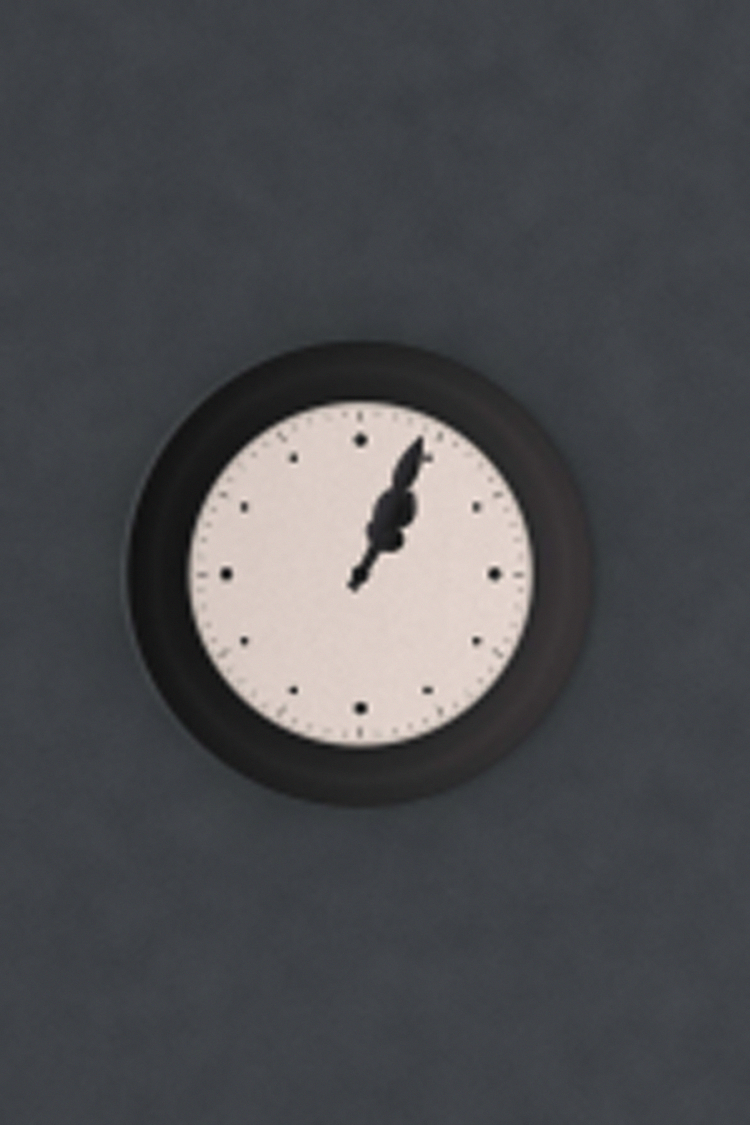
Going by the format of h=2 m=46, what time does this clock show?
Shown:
h=1 m=4
